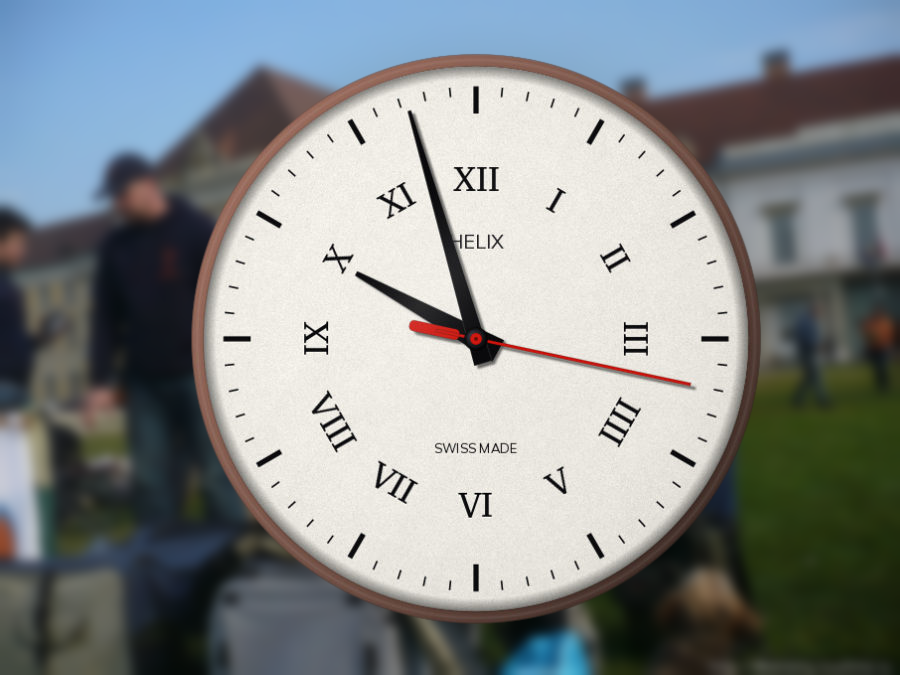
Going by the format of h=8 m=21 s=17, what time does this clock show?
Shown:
h=9 m=57 s=17
